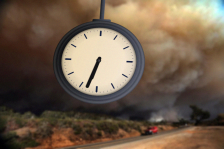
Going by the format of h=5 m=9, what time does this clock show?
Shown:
h=6 m=33
